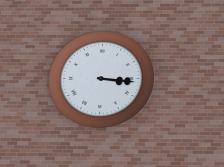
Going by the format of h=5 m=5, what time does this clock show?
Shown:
h=3 m=16
